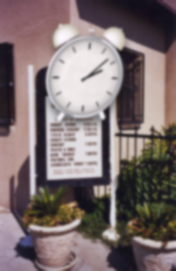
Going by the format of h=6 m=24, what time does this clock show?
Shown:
h=2 m=8
